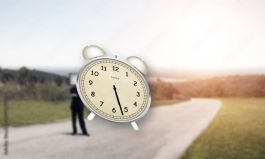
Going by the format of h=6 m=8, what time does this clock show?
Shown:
h=5 m=27
